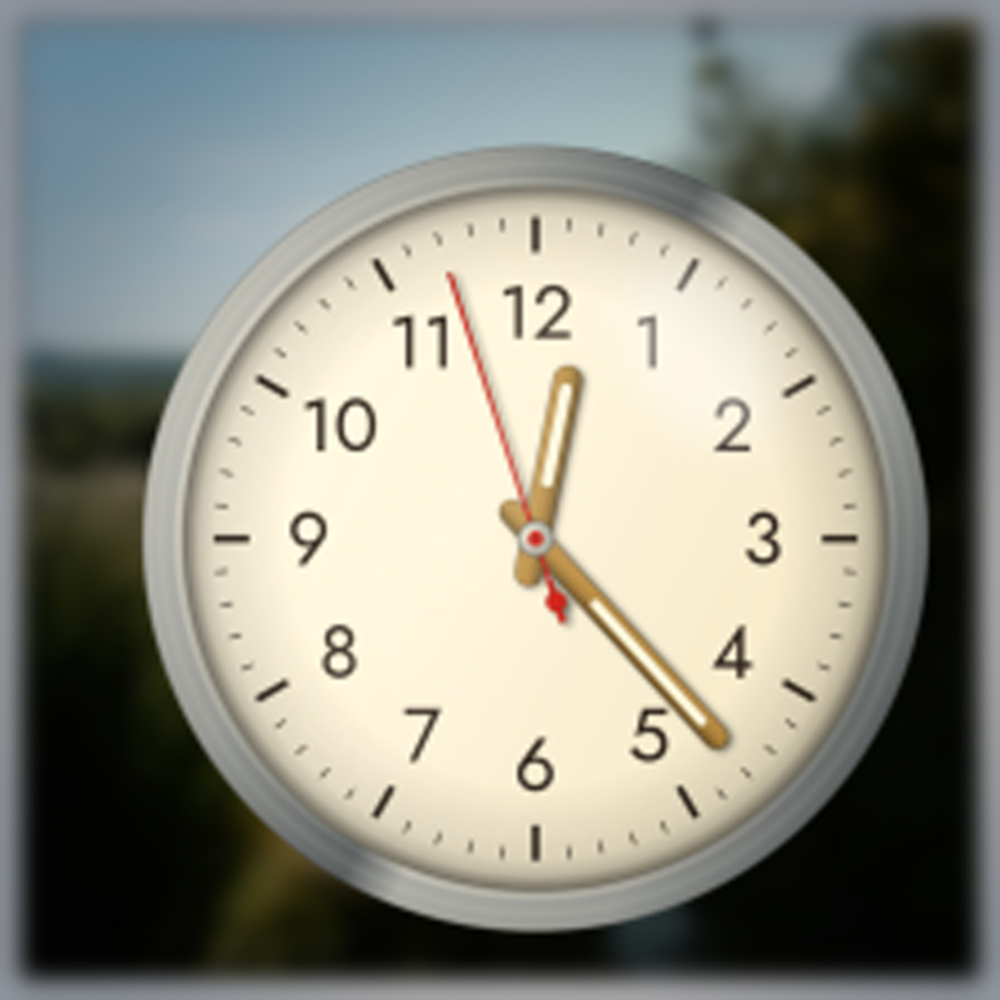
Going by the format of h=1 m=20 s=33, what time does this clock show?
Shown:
h=12 m=22 s=57
